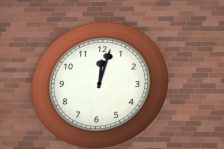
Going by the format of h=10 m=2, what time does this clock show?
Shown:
h=12 m=2
